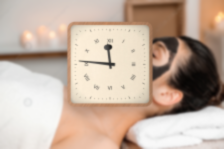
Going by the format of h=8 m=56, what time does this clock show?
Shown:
h=11 m=46
